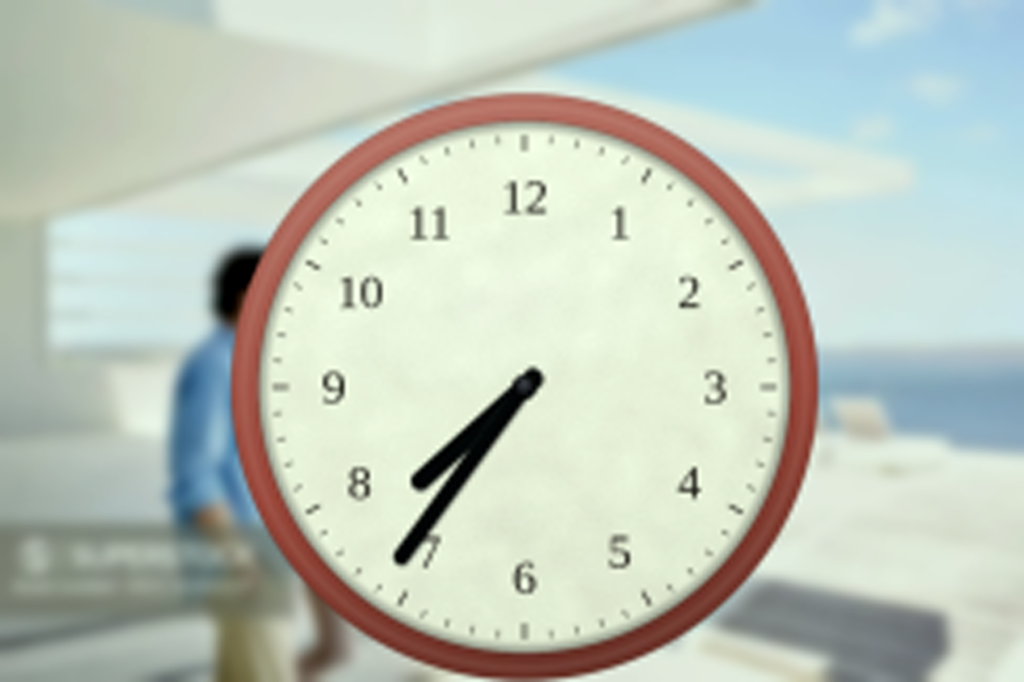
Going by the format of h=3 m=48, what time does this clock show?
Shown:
h=7 m=36
